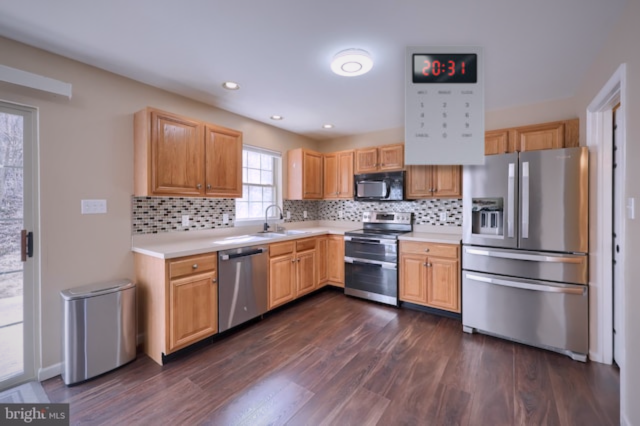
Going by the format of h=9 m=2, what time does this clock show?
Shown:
h=20 m=31
